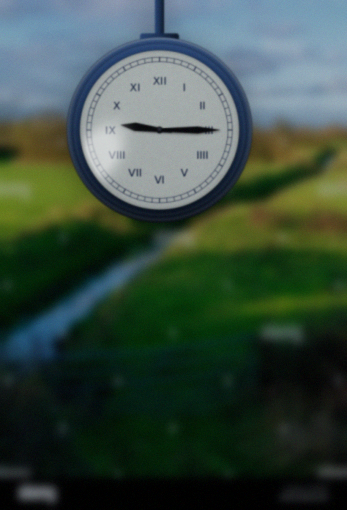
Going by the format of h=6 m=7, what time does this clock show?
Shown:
h=9 m=15
